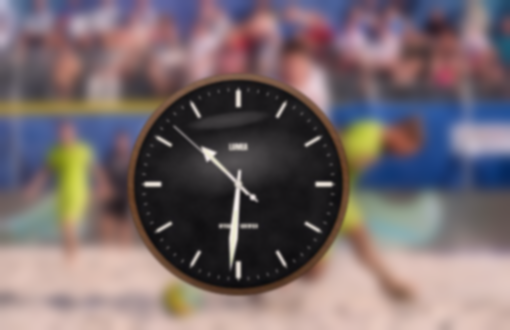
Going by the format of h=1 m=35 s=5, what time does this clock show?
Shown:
h=10 m=30 s=52
